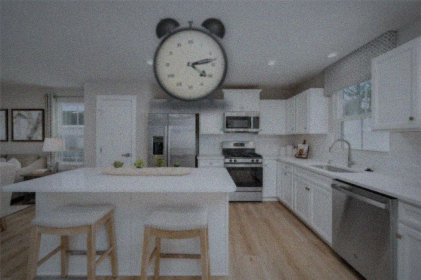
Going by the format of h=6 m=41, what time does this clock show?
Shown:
h=4 m=13
